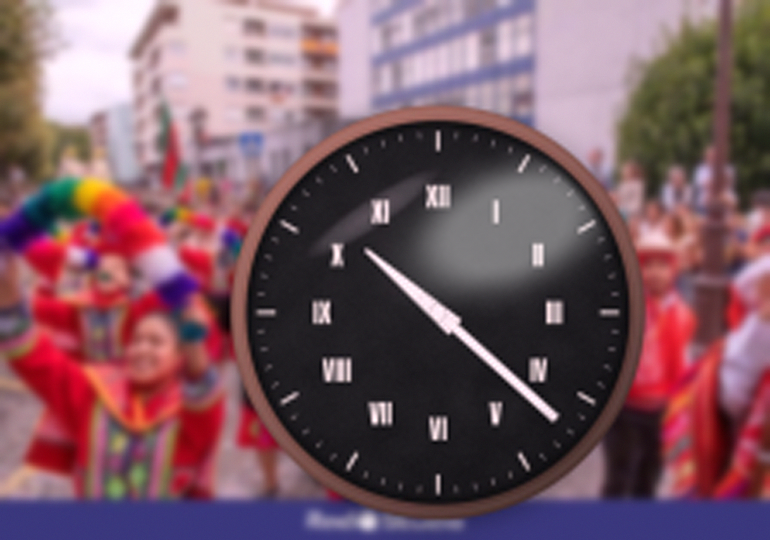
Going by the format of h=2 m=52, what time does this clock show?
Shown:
h=10 m=22
